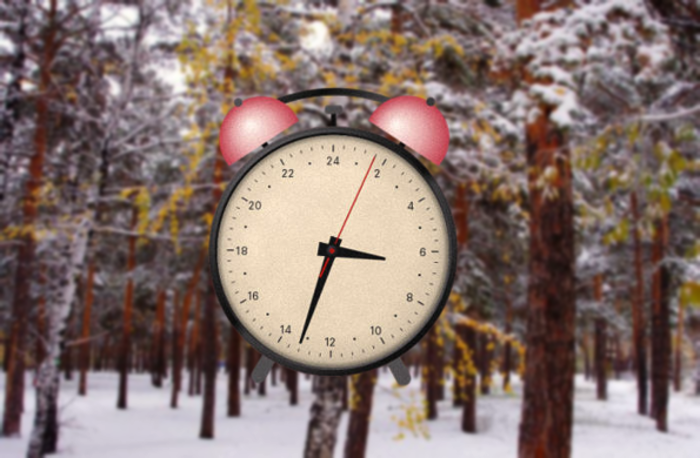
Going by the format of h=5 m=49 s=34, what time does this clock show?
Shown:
h=6 m=33 s=4
